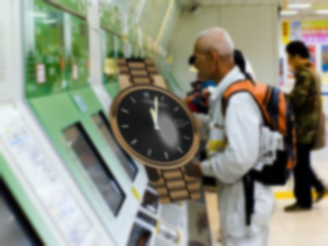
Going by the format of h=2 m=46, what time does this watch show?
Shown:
h=12 m=3
